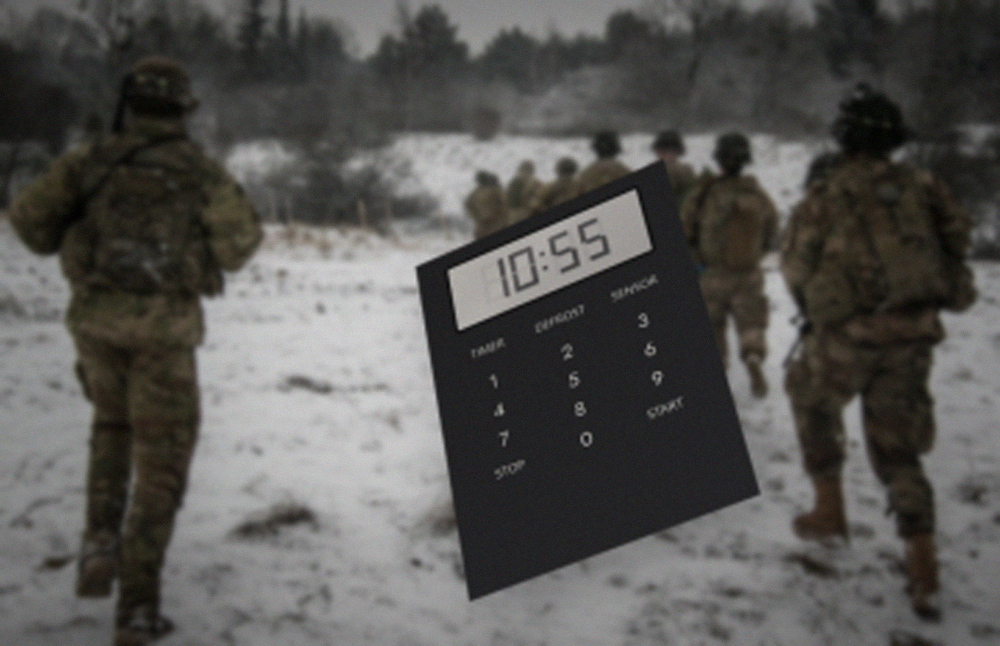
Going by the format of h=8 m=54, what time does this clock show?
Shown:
h=10 m=55
